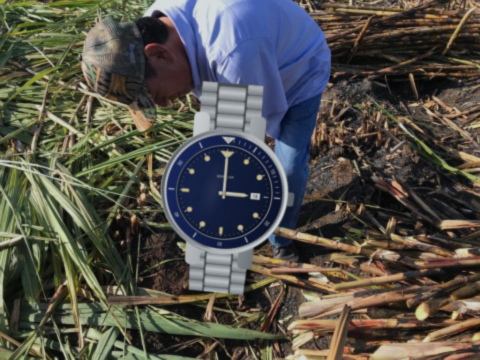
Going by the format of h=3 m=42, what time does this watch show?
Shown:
h=3 m=0
